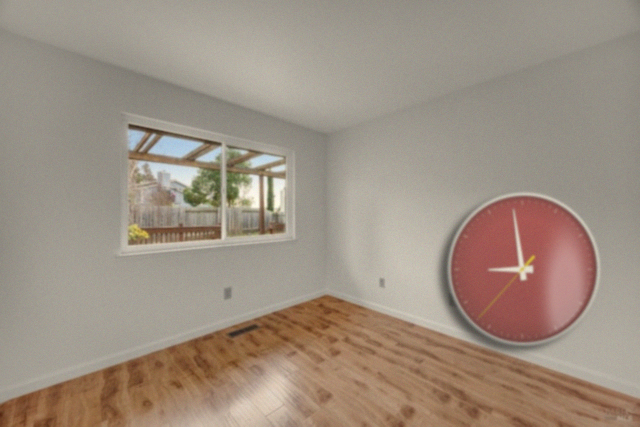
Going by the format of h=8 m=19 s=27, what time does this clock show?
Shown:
h=8 m=58 s=37
